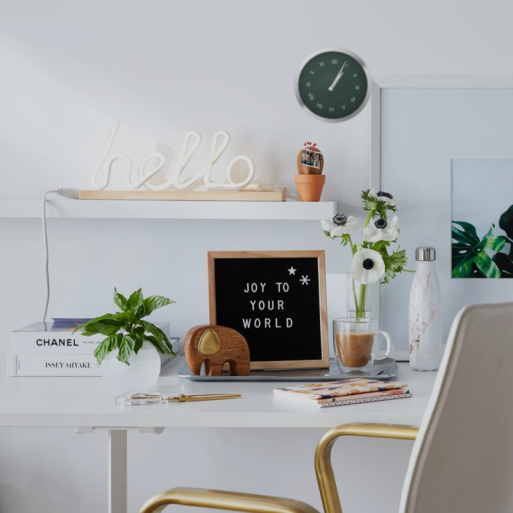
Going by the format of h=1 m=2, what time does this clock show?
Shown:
h=1 m=4
